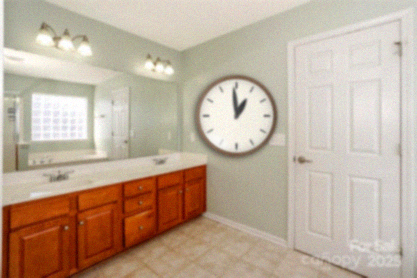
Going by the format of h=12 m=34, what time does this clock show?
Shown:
h=12 m=59
